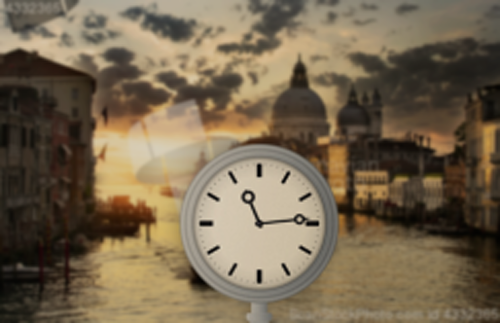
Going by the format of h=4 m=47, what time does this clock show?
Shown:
h=11 m=14
